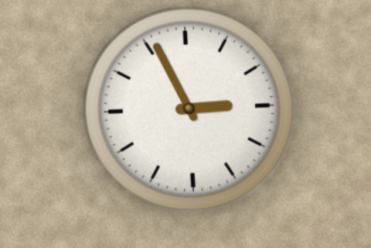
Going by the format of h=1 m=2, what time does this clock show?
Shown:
h=2 m=56
